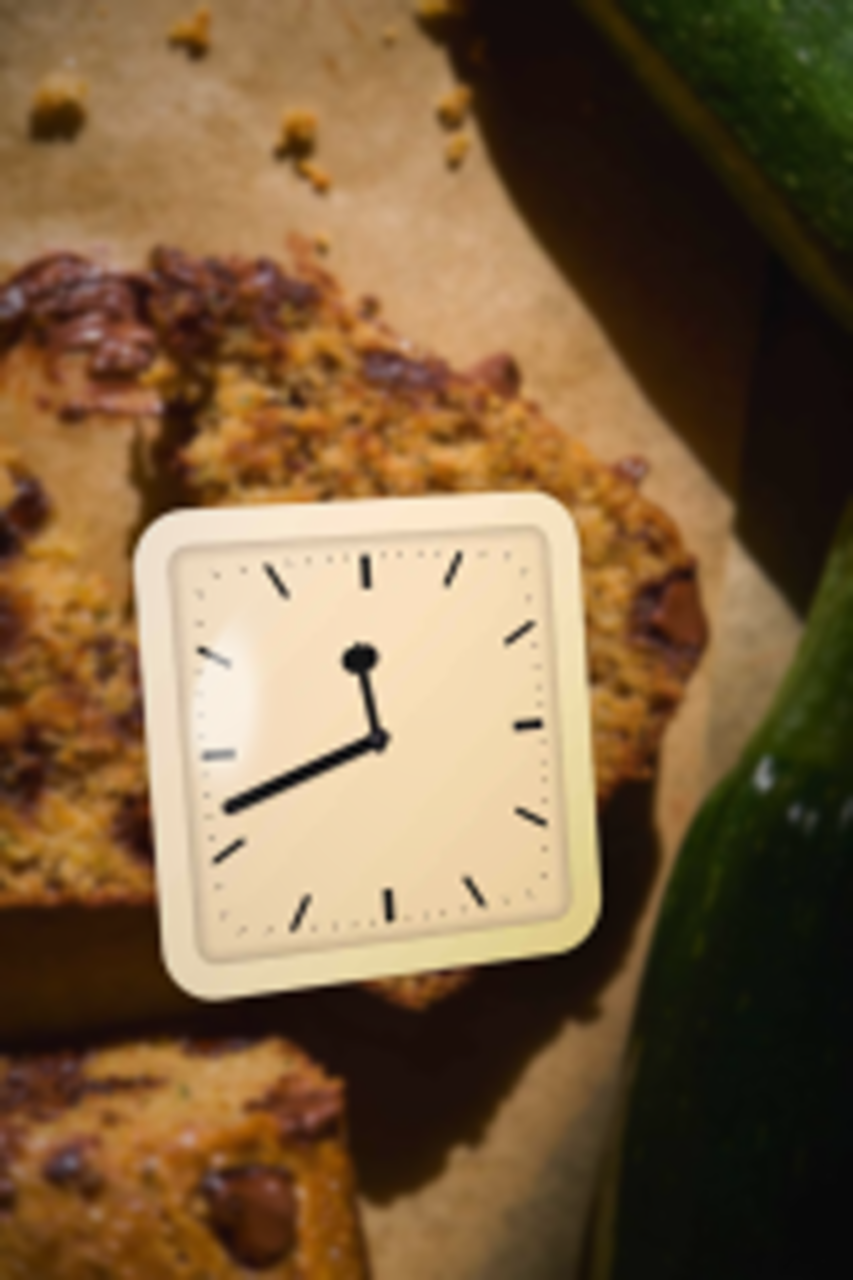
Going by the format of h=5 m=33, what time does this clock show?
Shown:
h=11 m=42
